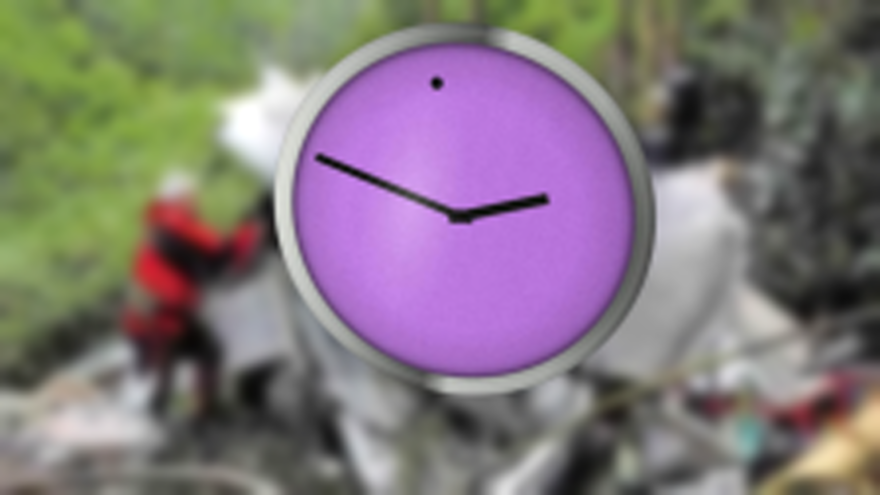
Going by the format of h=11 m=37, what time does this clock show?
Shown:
h=2 m=50
